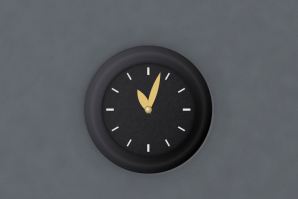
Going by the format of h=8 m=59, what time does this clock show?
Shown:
h=11 m=3
